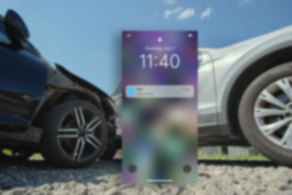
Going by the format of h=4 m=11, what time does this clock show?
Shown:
h=11 m=40
